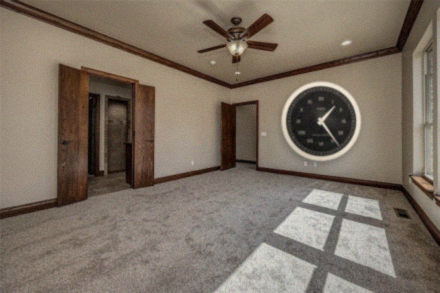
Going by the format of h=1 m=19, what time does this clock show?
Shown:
h=1 m=24
